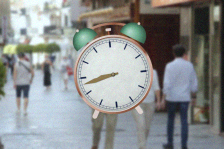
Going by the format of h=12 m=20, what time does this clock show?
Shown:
h=8 m=43
